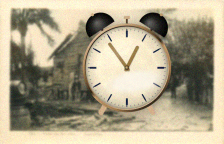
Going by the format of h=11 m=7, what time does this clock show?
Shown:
h=12 m=54
